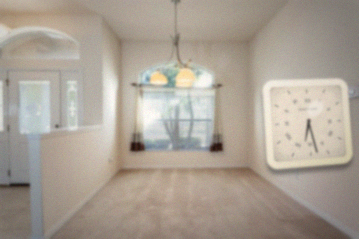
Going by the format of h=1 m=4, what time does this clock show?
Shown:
h=6 m=28
